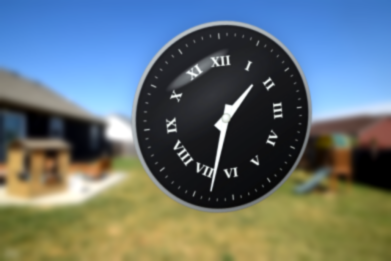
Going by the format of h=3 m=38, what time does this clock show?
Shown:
h=1 m=33
